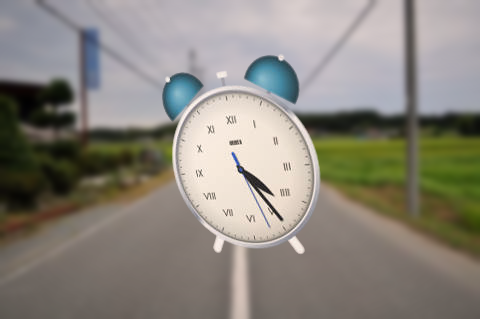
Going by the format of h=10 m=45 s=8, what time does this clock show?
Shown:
h=4 m=24 s=27
